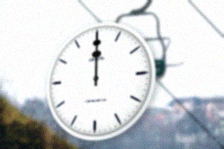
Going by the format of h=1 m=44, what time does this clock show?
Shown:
h=12 m=0
